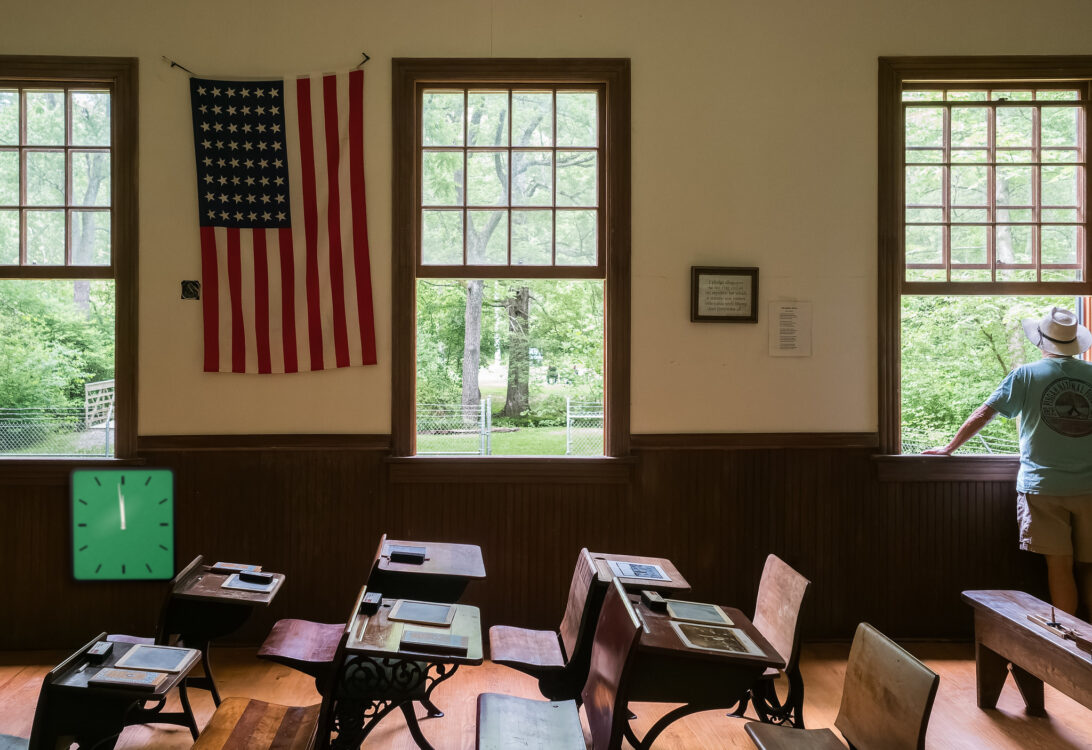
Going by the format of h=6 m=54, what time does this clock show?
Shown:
h=11 m=59
